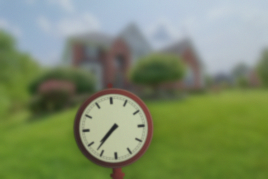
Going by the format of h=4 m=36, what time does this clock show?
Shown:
h=7 m=37
